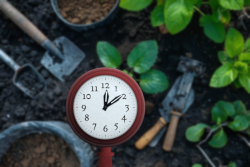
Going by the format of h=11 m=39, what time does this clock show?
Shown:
h=12 m=9
